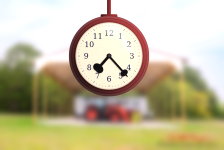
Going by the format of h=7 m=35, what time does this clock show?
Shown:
h=7 m=23
